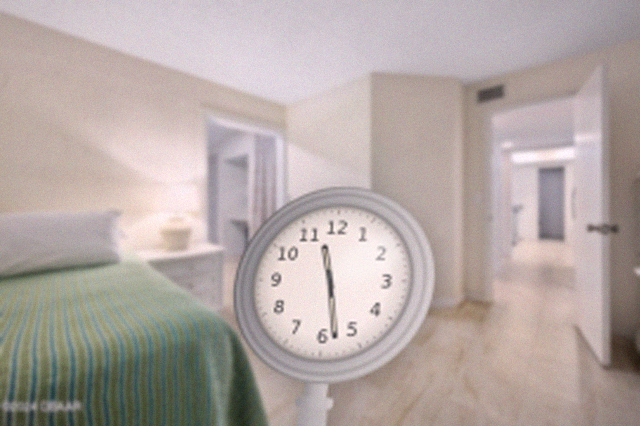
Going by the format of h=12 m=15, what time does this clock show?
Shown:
h=11 m=28
